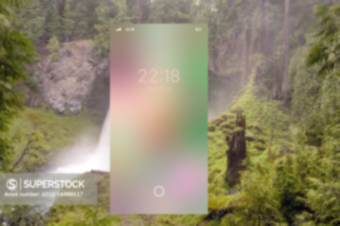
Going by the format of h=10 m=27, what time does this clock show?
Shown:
h=22 m=18
